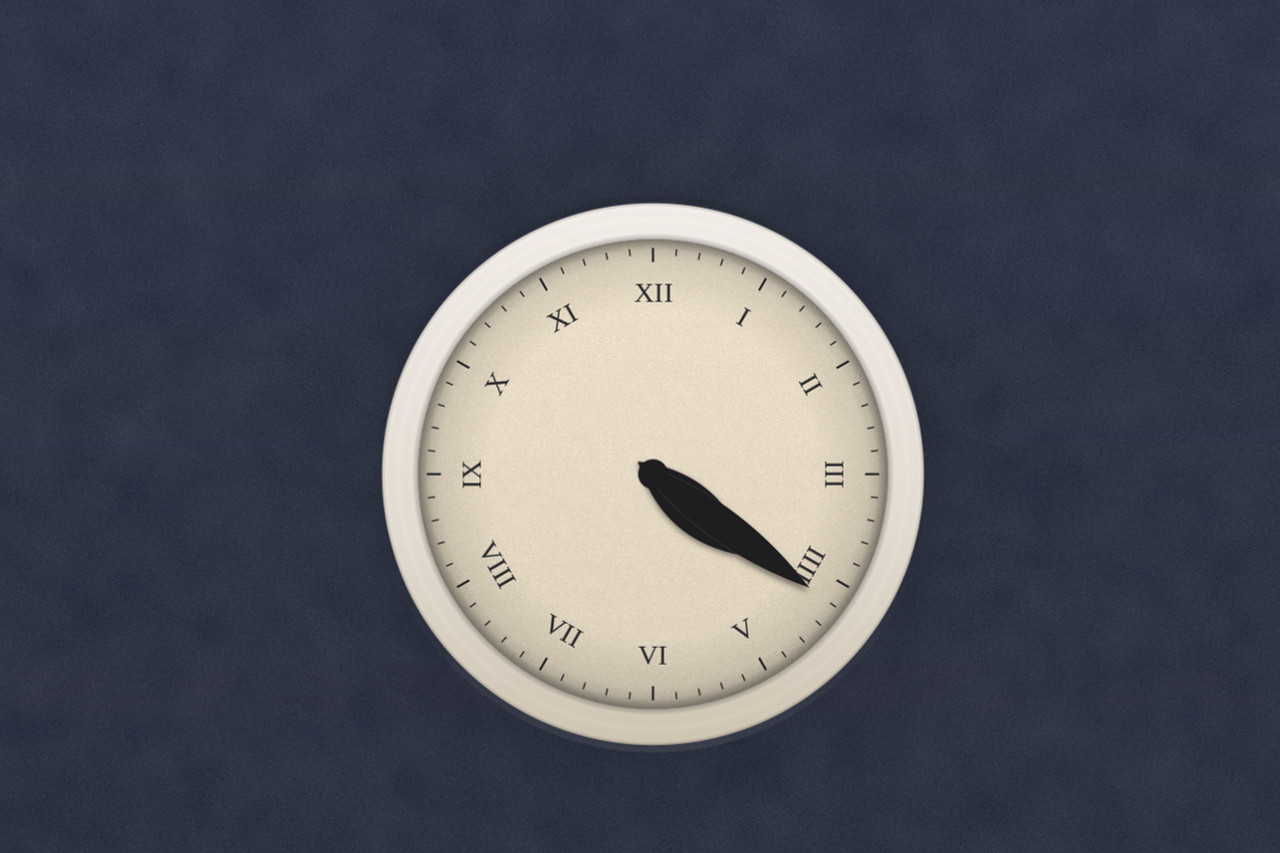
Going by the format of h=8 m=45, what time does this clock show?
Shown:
h=4 m=21
